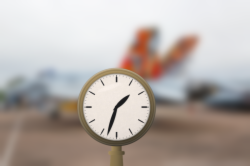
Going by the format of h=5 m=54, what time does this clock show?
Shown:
h=1 m=33
